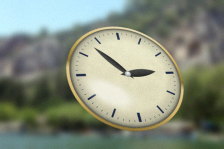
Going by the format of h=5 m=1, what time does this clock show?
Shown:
h=2 m=53
